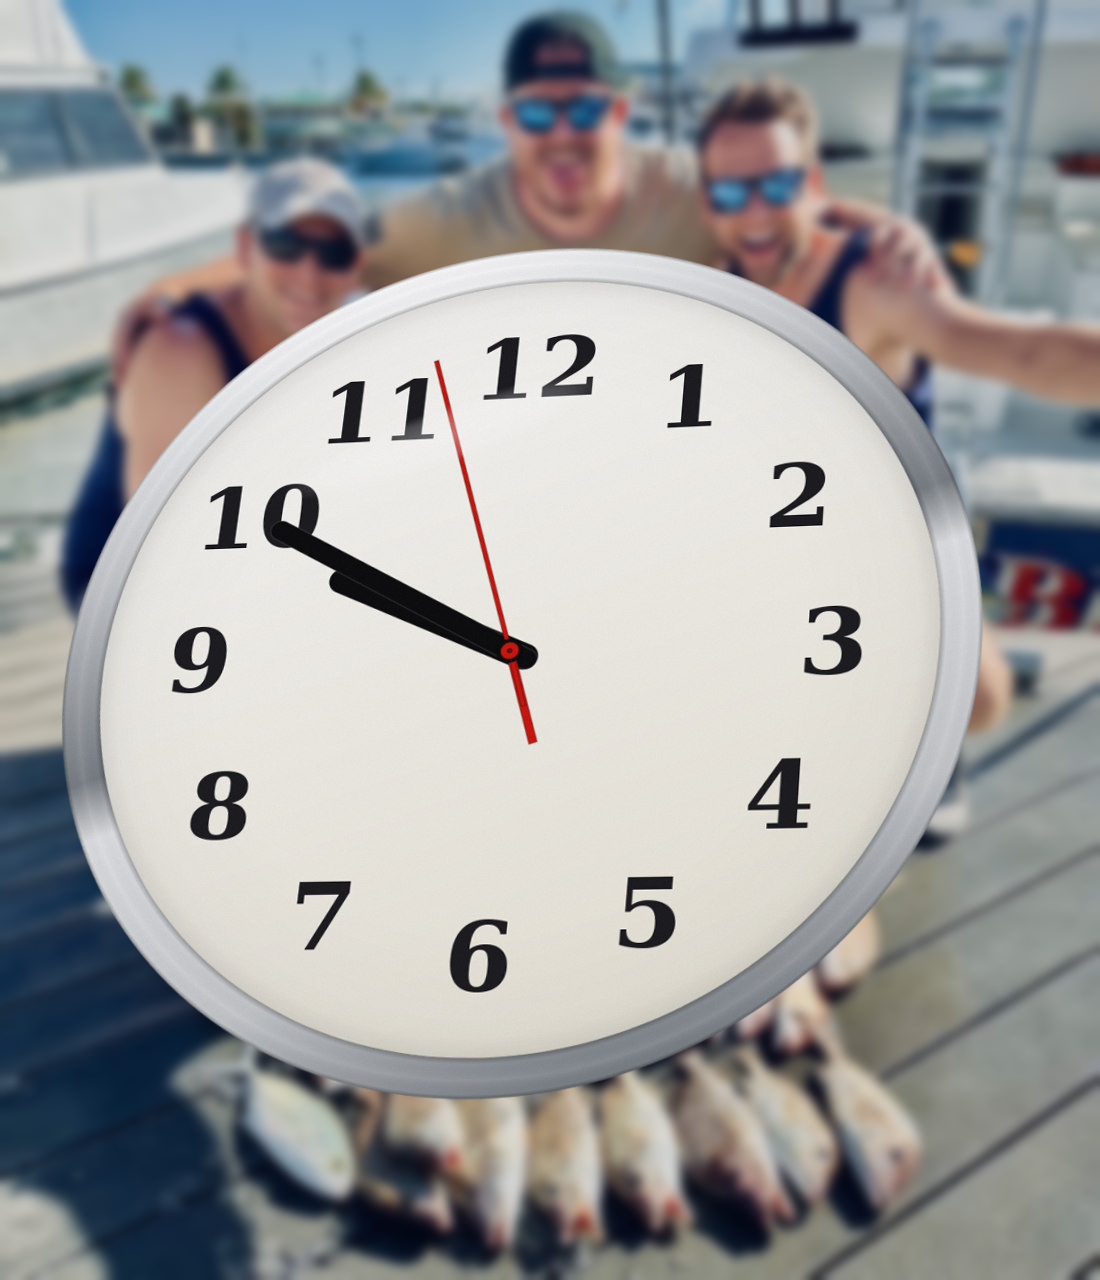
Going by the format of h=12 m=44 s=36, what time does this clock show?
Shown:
h=9 m=49 s=57
